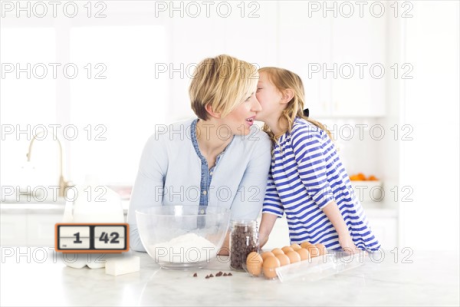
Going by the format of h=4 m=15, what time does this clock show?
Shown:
h=1 m=42
